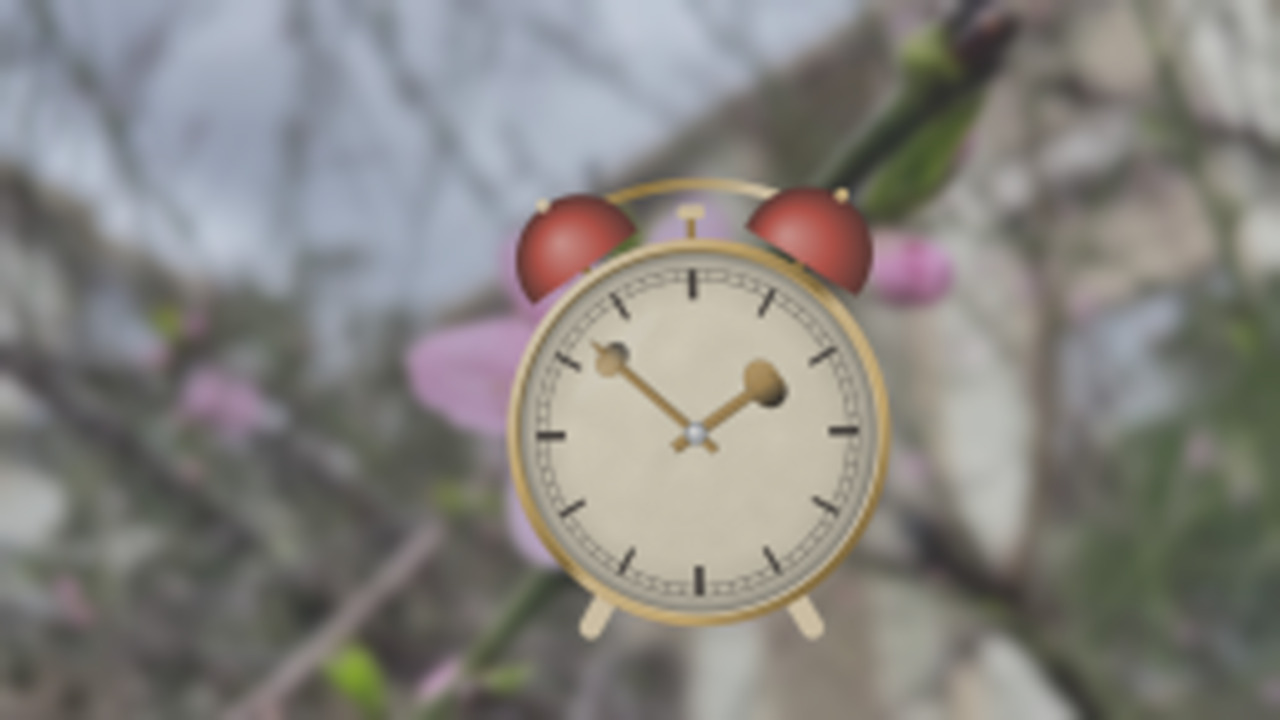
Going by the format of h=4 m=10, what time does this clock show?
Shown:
h=1 m=52
